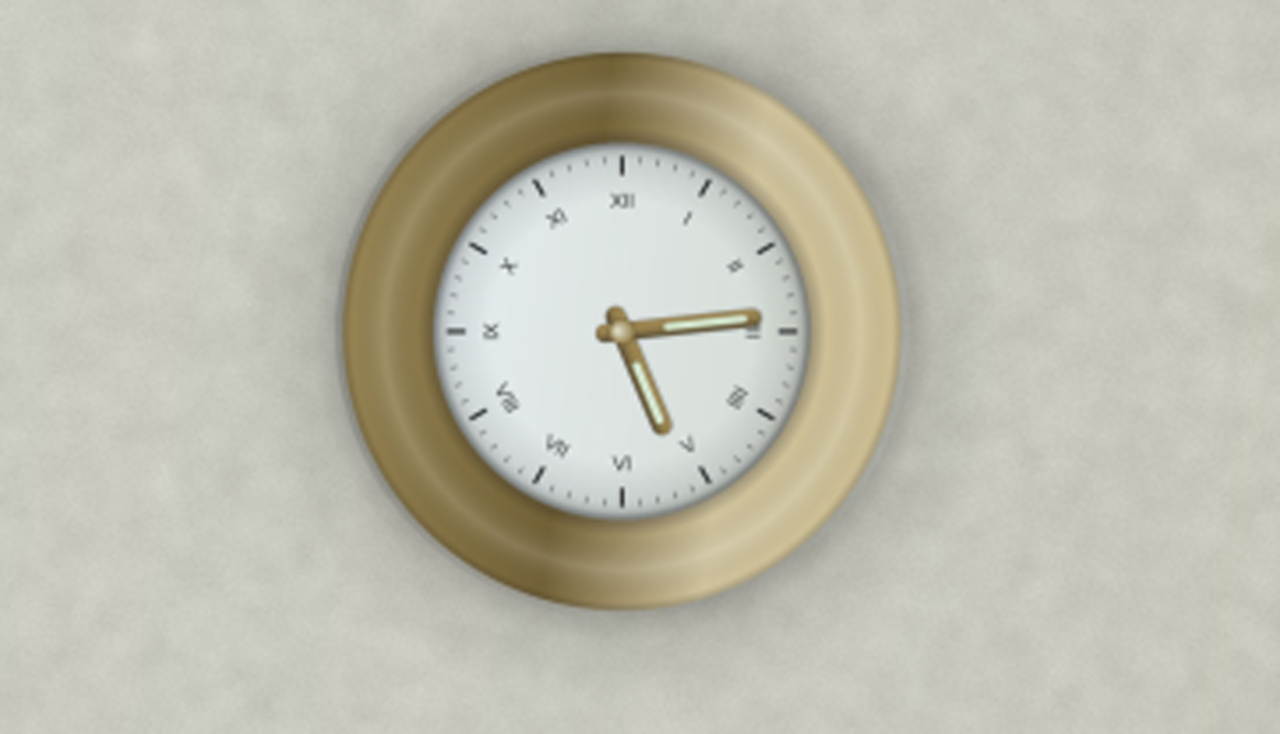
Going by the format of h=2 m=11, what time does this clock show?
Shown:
h=5 m=14
